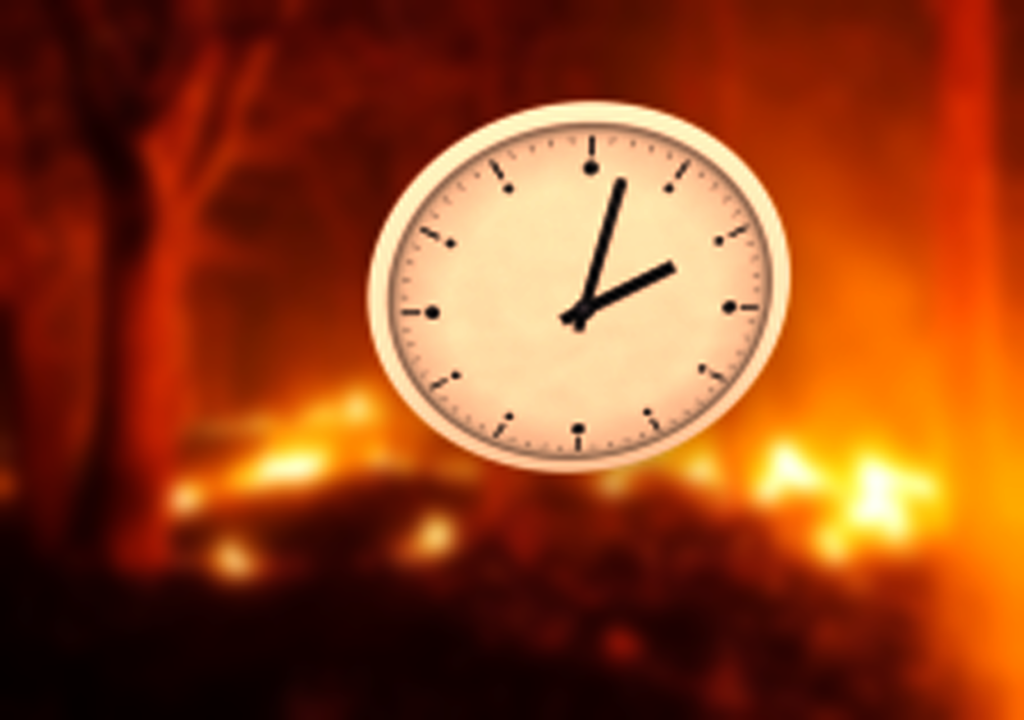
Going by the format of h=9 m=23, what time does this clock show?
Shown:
h=2 m=2
